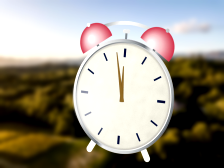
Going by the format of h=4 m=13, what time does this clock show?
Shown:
h=11 m=58
